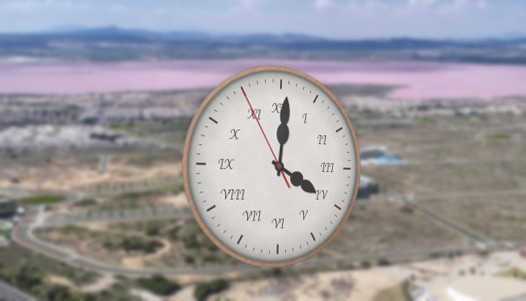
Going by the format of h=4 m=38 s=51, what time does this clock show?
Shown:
h=4 m=0 s=55
